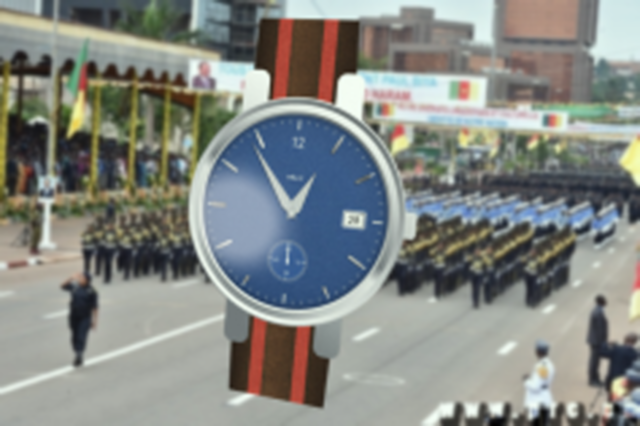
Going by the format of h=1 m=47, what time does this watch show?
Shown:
h=12 m=54
